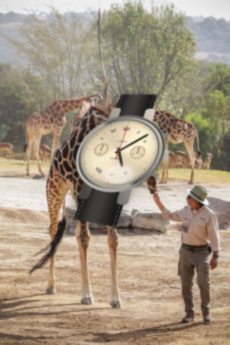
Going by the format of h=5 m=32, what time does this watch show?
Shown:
h=5 m=8
